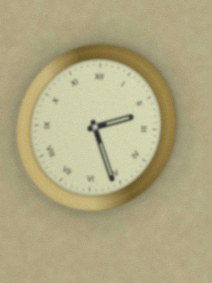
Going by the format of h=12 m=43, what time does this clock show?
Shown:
h=2 m=26
